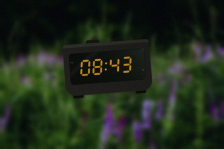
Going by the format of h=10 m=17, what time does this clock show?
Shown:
h=8 m=43
